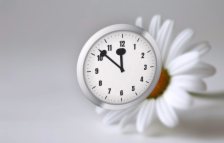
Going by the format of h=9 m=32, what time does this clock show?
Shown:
h=11 m=52
